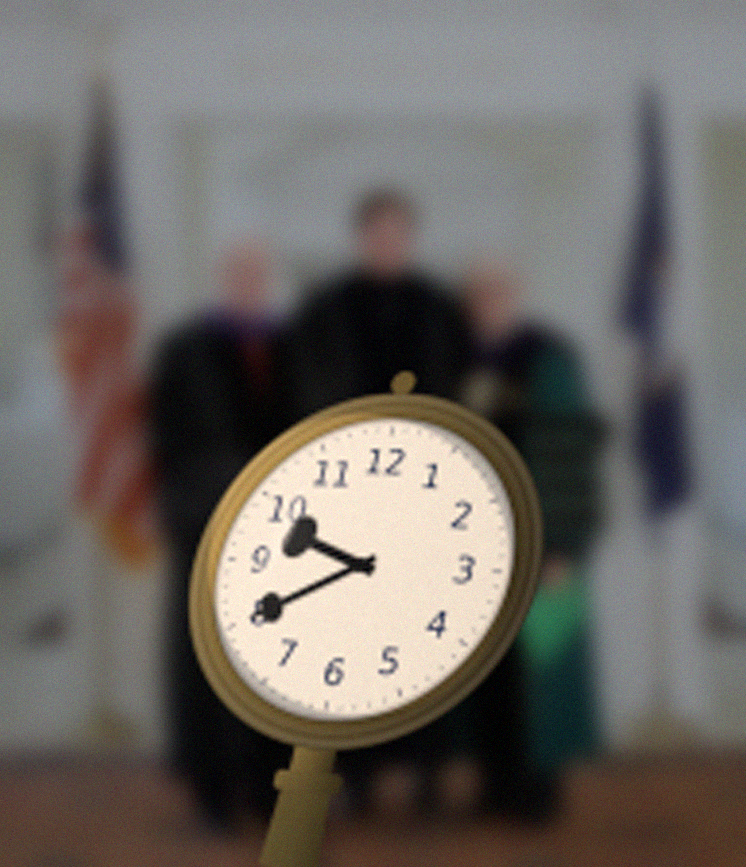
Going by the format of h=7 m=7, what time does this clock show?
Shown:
h=9 m=40
